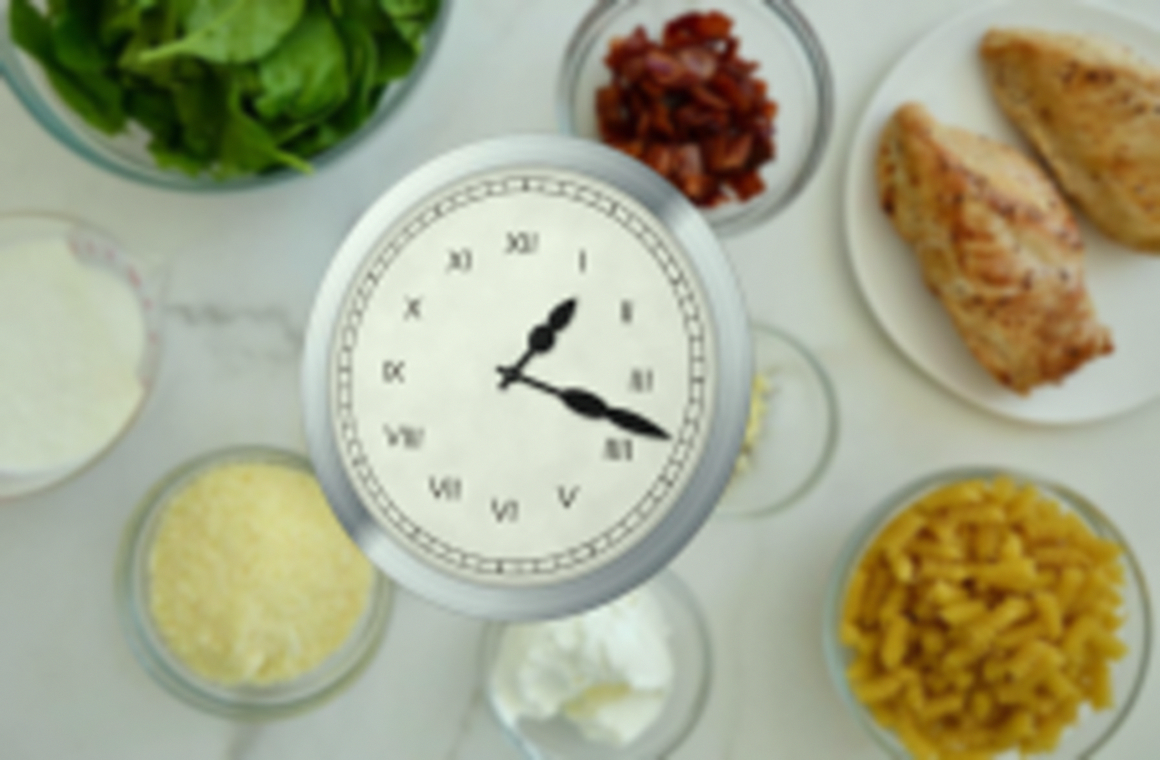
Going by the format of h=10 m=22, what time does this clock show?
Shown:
h=1 m=18
